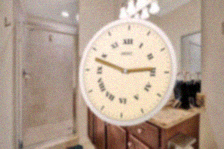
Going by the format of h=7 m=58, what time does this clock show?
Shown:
h=2 m=48
